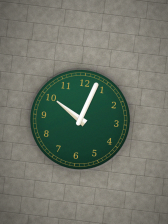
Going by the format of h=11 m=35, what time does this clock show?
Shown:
h=10 m=3
